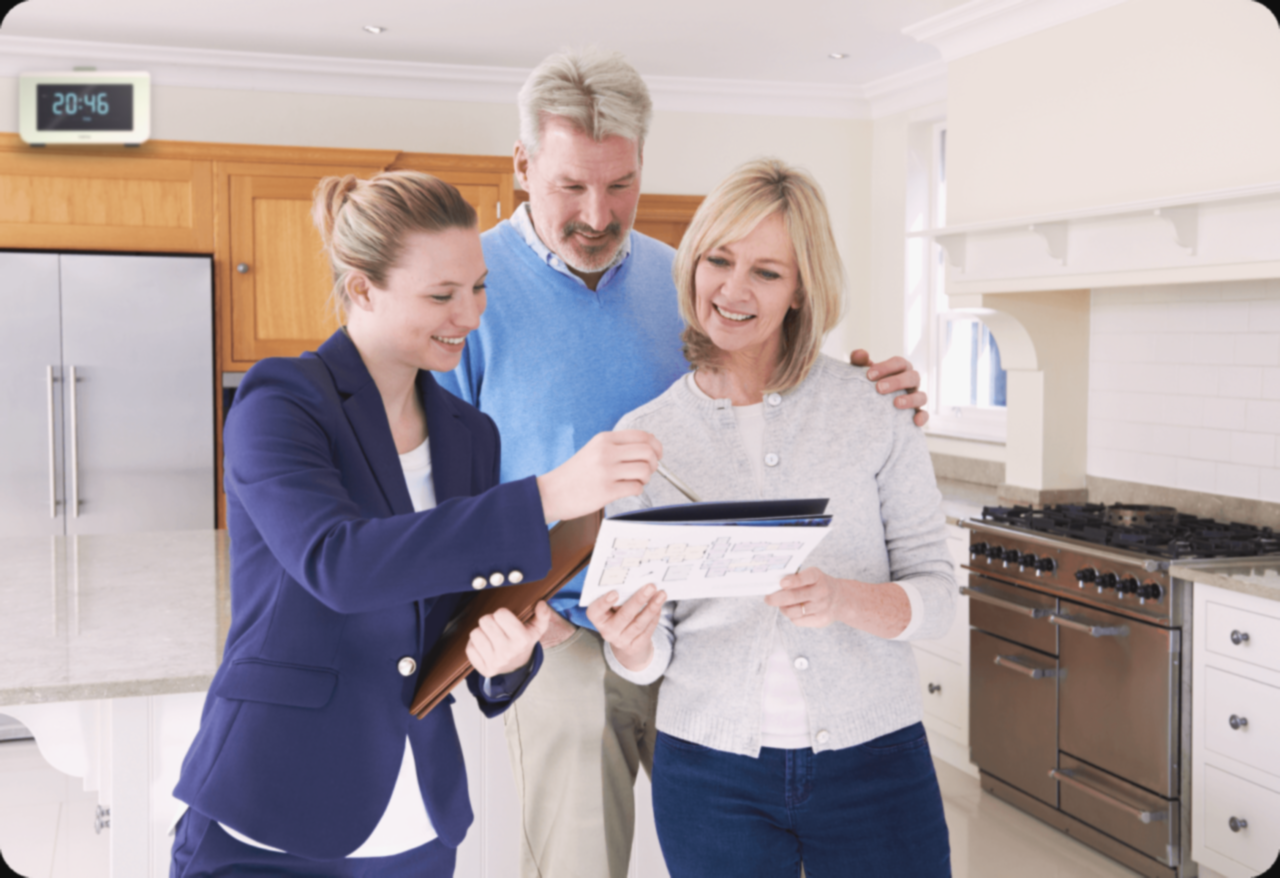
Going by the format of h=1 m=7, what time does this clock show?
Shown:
h=20 m=46
